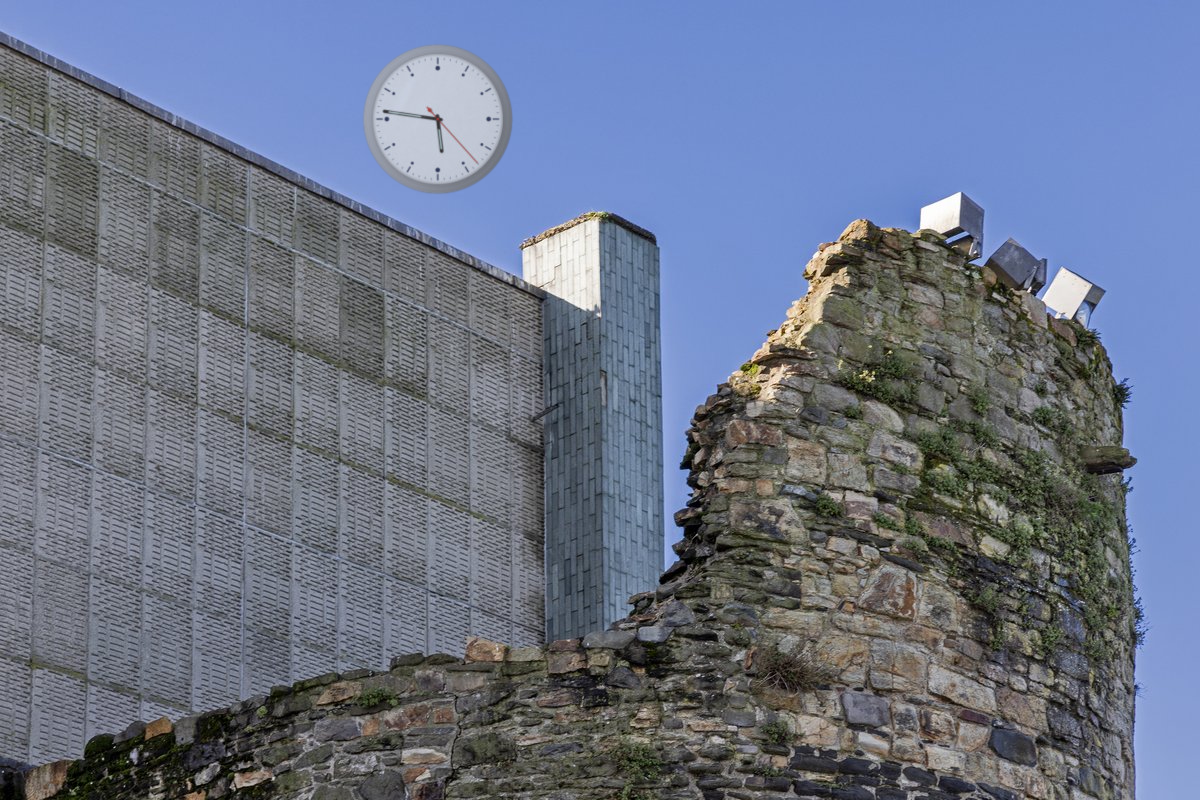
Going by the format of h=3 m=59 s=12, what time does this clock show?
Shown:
h=5 m=46 s=23
